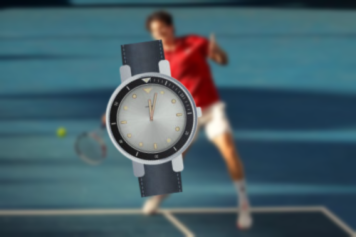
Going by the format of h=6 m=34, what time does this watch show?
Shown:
h=12 m=3
